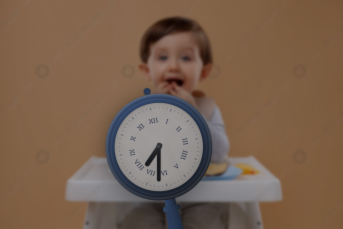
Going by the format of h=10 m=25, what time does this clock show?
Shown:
h=7 m=32
